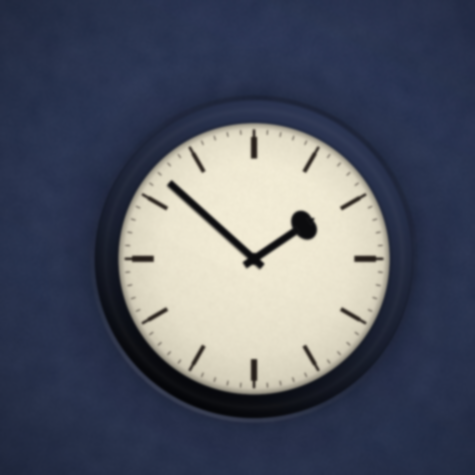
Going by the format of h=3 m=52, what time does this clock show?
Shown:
h=1 m=52
